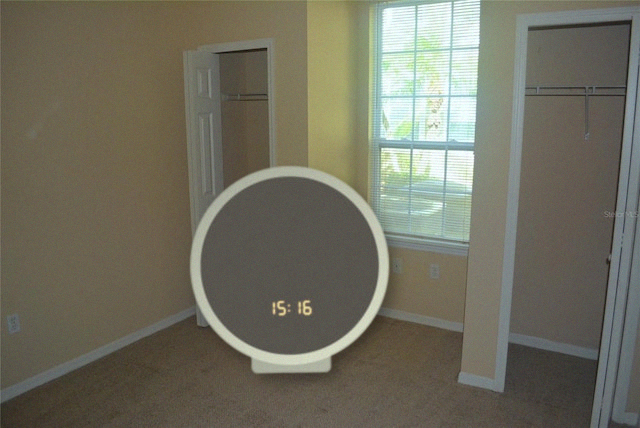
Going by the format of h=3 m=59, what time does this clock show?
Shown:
h=15 m=16
